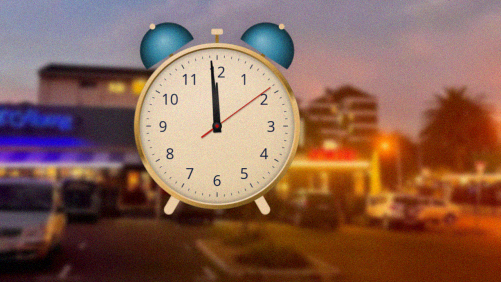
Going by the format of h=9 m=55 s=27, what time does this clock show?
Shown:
h=11 m=59 s=9
